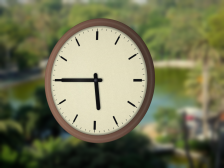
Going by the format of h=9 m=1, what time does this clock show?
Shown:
h=5 m=45
